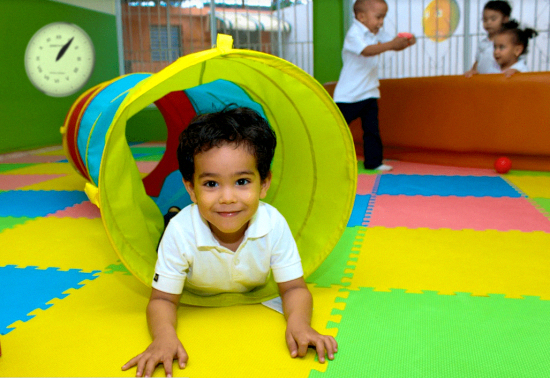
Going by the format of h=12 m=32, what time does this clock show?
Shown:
h=1 m=6
